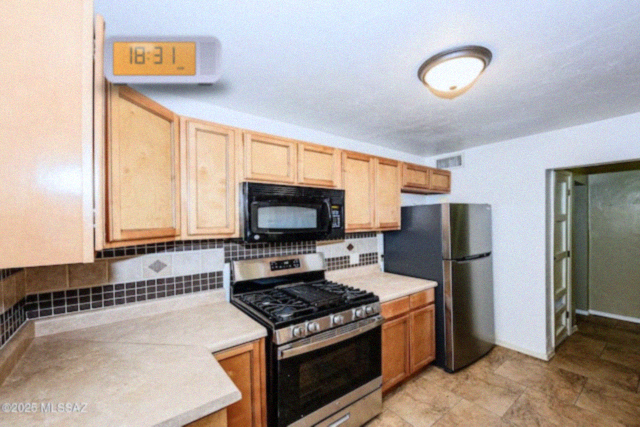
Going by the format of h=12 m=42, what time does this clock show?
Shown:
h=18 m=31
